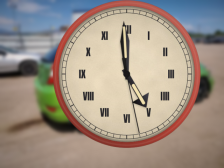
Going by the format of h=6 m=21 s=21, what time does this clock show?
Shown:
h=4 m=59 s=28
